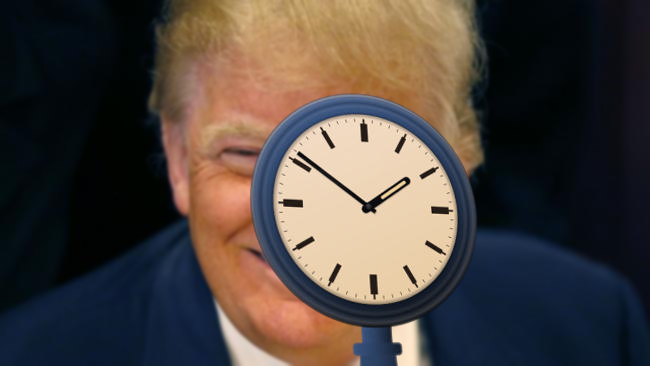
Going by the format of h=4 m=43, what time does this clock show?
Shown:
h=1 m=51
